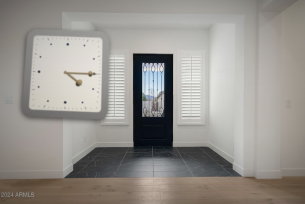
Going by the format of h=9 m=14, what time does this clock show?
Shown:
h=4 m=15
